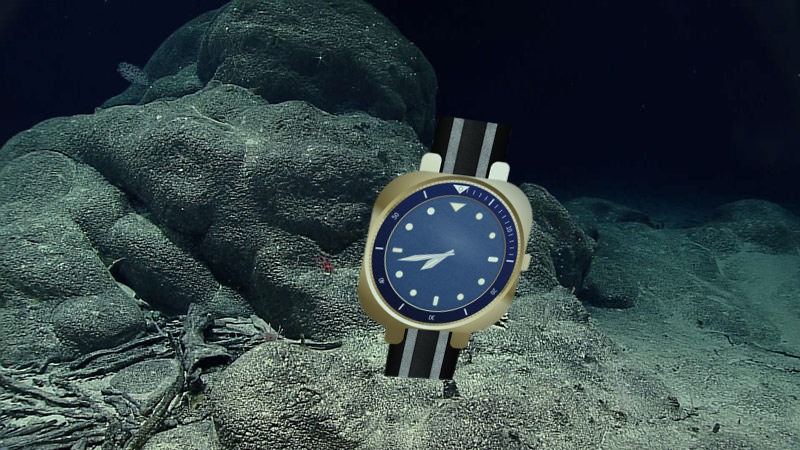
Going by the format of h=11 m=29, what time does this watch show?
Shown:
h=7 m=43
